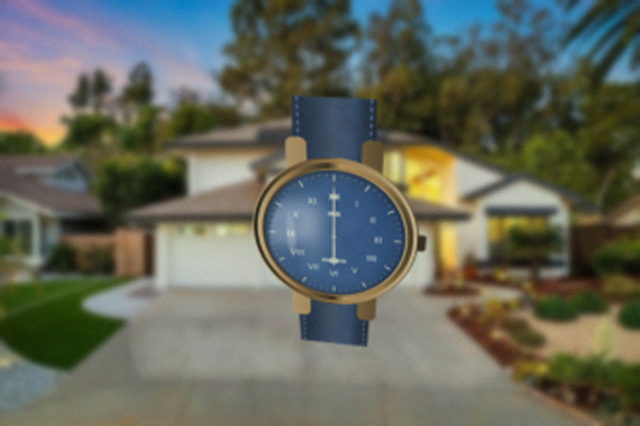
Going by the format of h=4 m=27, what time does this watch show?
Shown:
h=6 m=0
